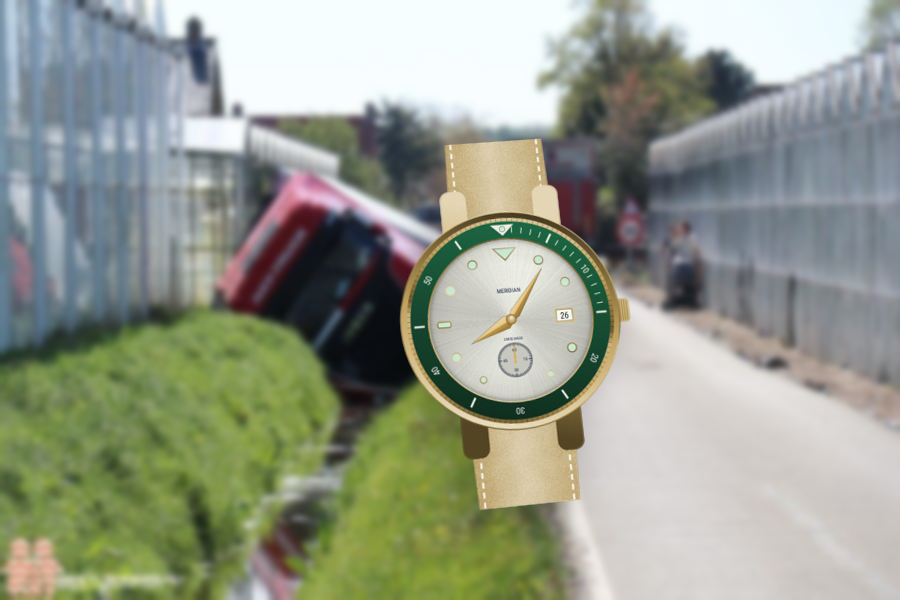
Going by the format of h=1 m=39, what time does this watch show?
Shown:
h=8 m=6
